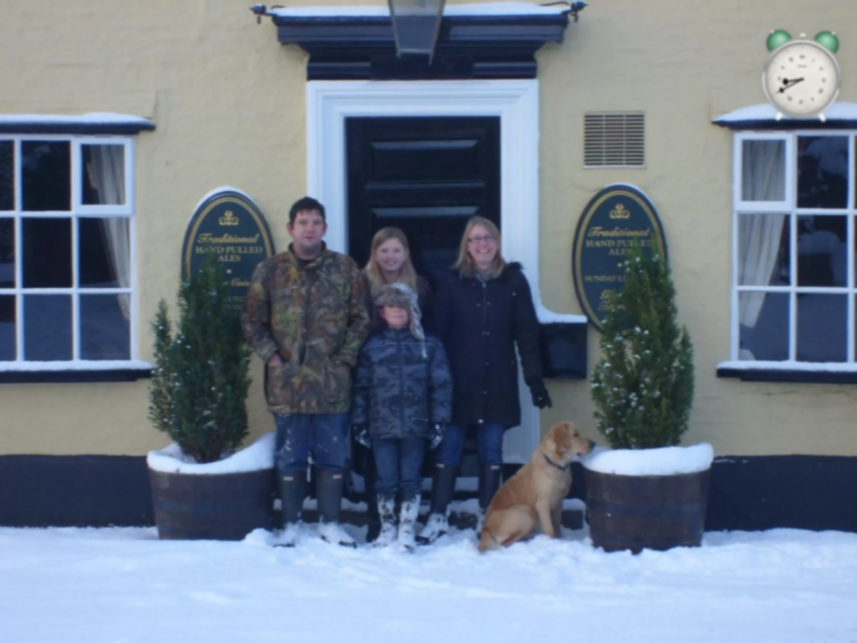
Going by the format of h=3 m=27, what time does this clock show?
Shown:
h=8 m=40
